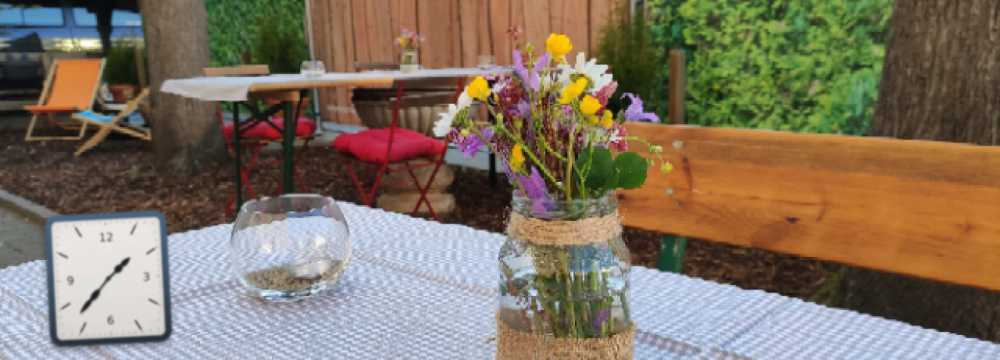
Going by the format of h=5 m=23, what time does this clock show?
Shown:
h=1 m=37
